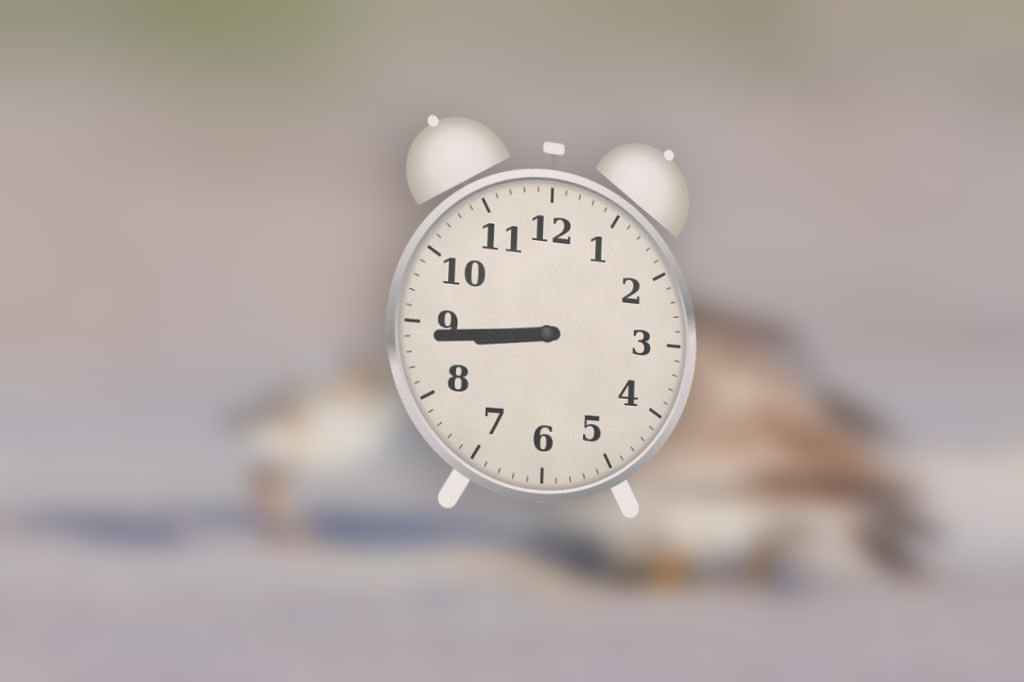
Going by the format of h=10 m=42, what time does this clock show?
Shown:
h=8 m=44
